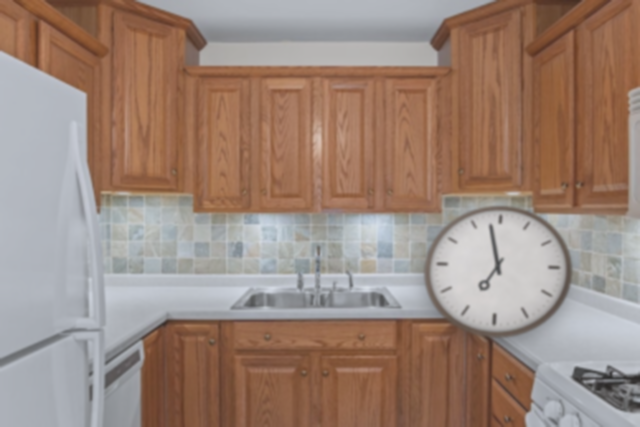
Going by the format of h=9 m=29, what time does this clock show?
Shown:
h=6 m=58
